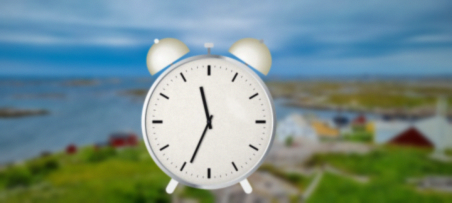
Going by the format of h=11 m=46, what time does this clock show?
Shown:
h=11 m=34
